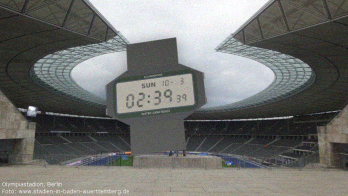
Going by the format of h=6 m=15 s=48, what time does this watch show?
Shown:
h=2 m=39 s=39
